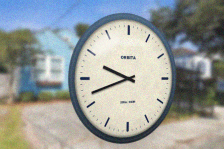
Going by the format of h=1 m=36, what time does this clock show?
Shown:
h=9 m=42
